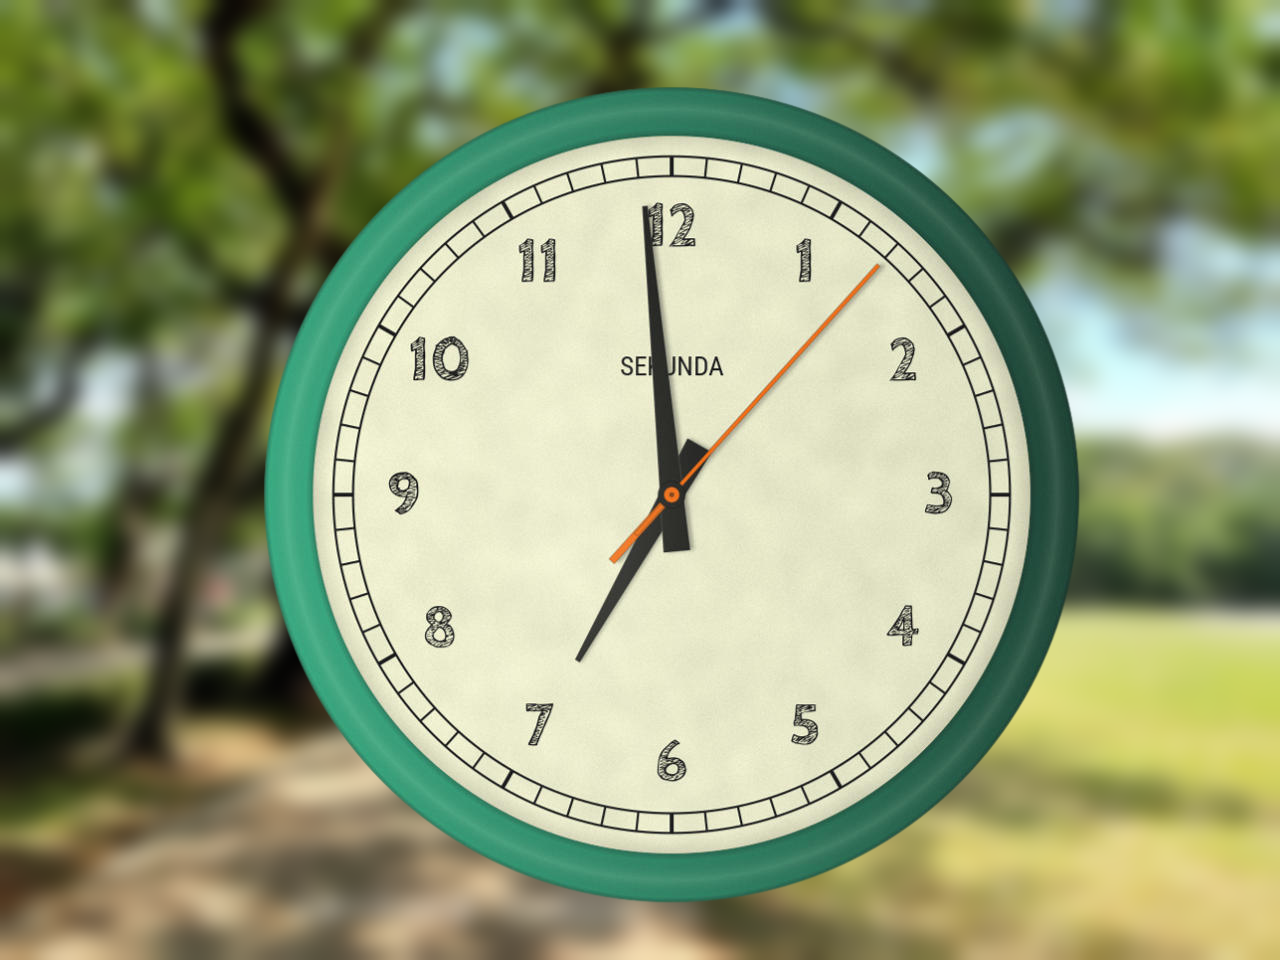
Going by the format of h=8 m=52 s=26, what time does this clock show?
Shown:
h=6 m=59 s=7
